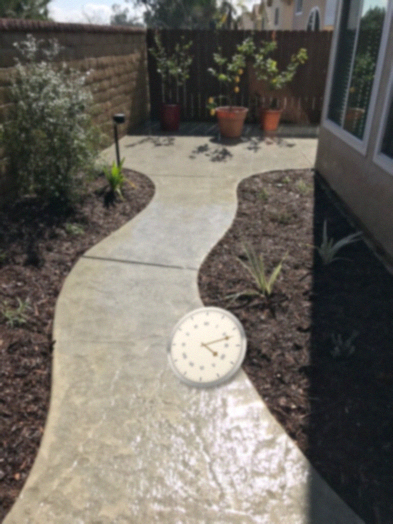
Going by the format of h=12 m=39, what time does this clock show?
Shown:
h=4 m=12
